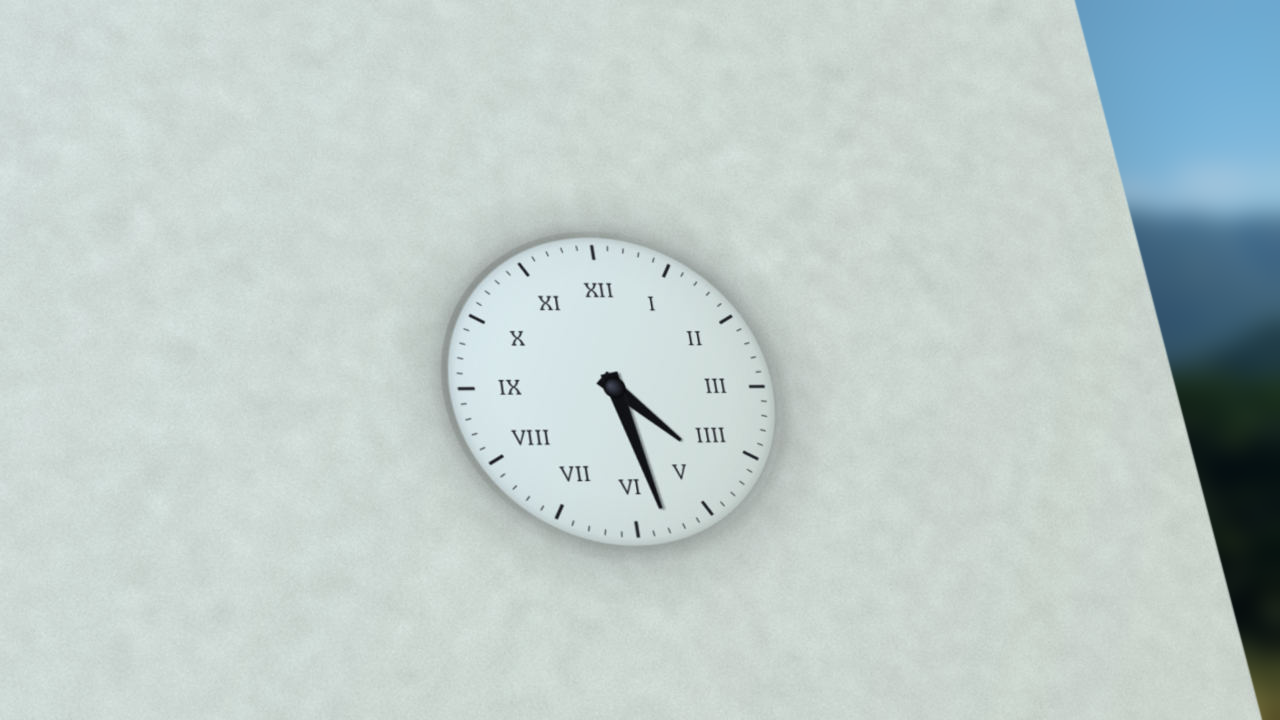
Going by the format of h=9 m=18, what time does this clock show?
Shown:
h=4 m=28
